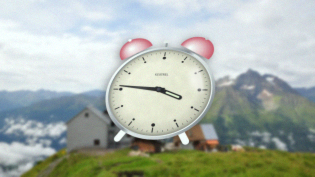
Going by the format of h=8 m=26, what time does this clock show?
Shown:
h=3 m=46
